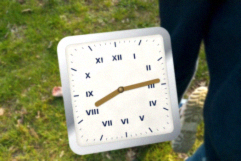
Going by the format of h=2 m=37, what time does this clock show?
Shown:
h=8 m=14
